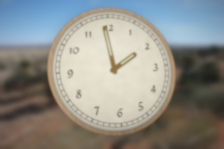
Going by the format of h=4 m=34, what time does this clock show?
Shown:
h=1 m=59
